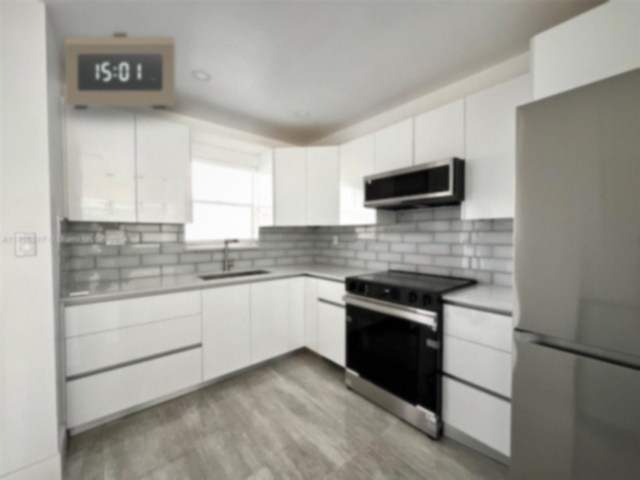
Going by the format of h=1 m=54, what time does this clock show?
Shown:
h=15 m=1
